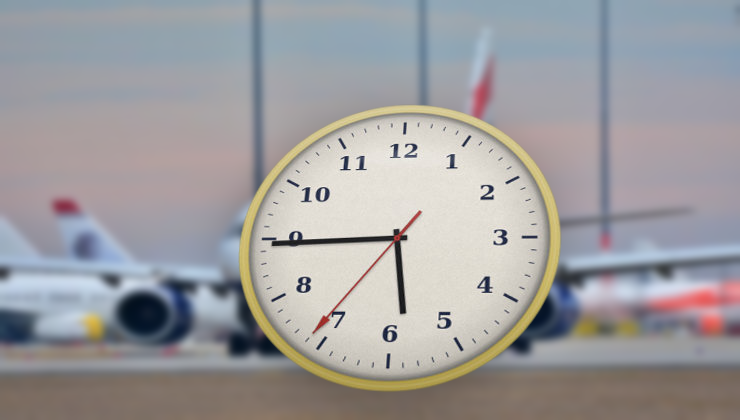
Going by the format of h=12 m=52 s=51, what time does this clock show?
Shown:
h=5 m=44 s=36
